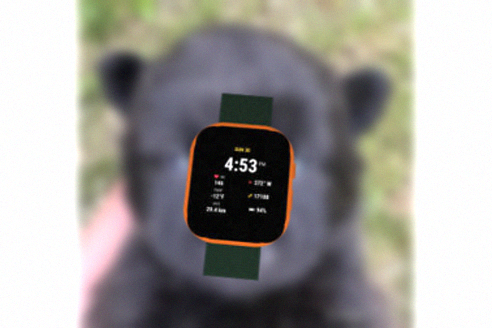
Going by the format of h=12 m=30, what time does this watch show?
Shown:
h=4 m=53
